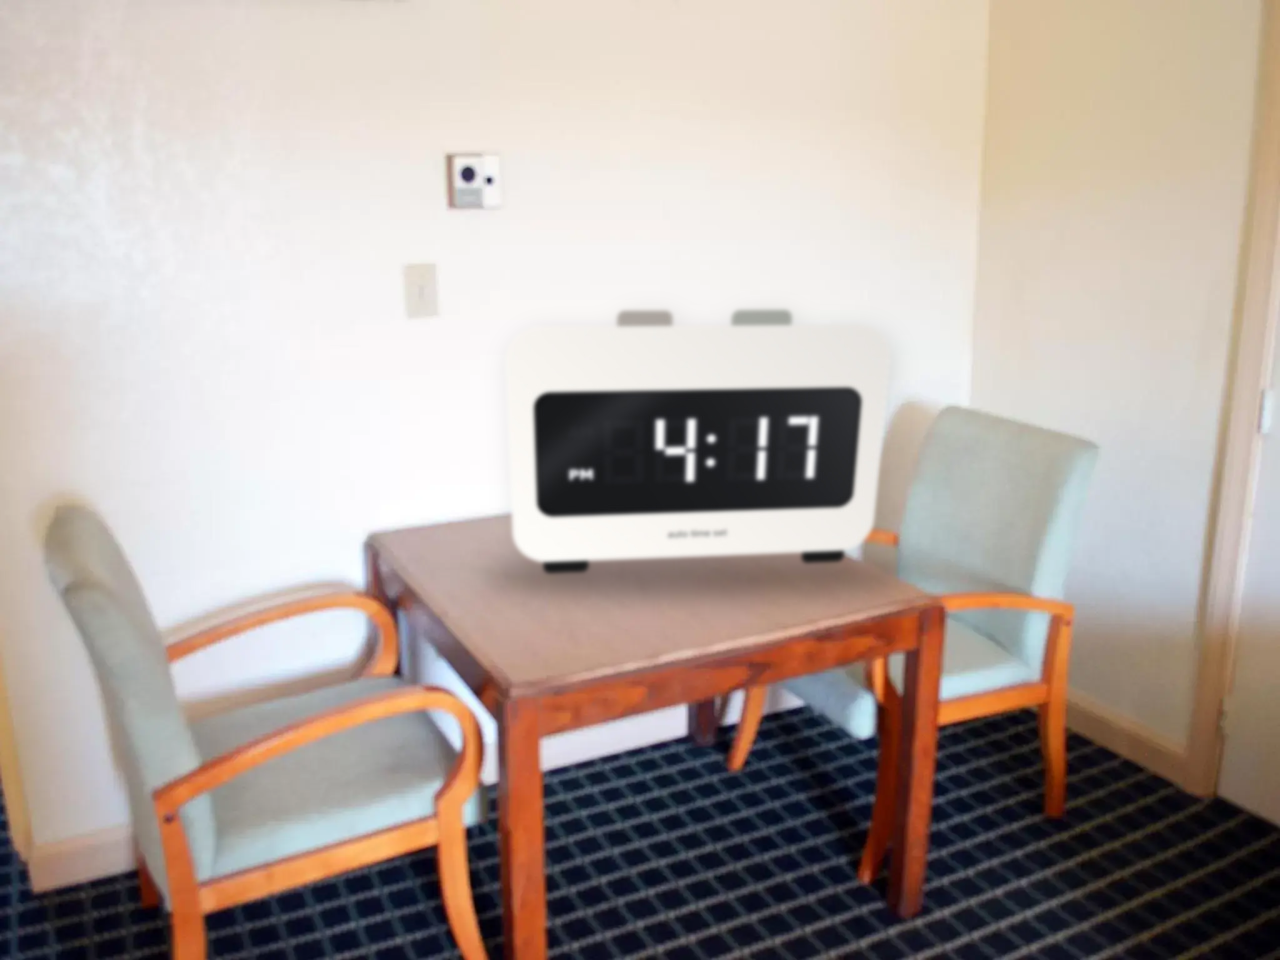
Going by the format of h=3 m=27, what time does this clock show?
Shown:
h=4 m=17
